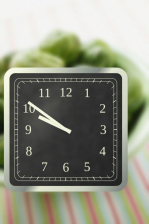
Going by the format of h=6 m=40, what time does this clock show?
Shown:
h=9 m=51
